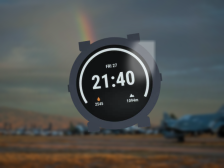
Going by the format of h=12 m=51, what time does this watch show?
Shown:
h=21 m=40
